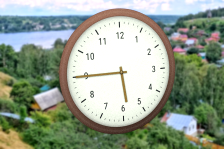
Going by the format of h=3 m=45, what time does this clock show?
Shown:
h=5 m=45
